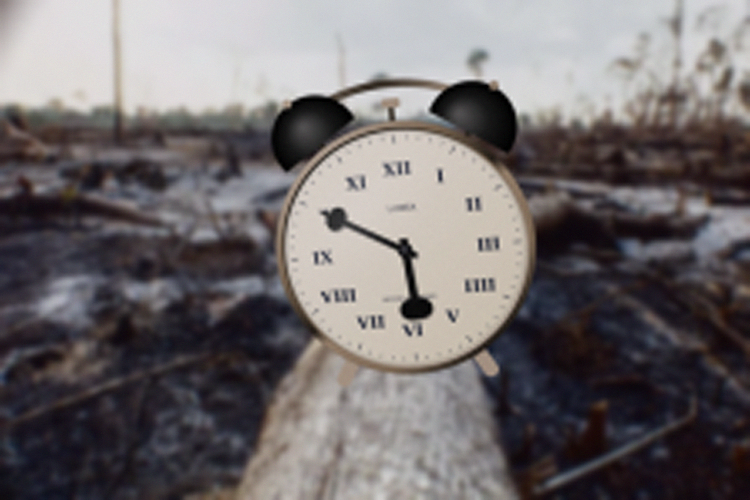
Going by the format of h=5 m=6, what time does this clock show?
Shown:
h=5 m=50
